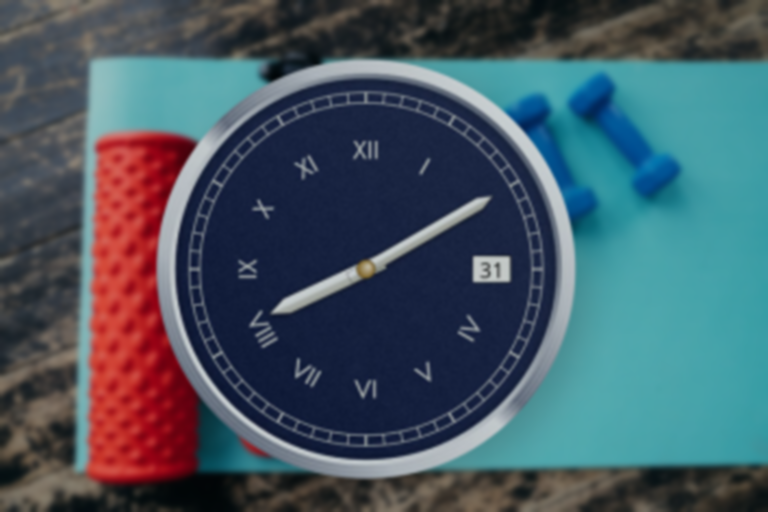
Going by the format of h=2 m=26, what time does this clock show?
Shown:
h=8 m=10
